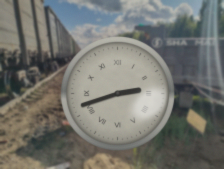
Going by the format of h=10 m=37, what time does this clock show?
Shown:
h=2 m=42
